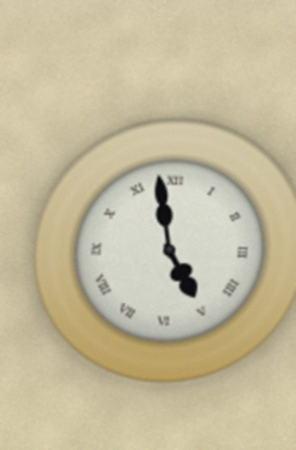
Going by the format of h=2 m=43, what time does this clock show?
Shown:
h=4 m=58
